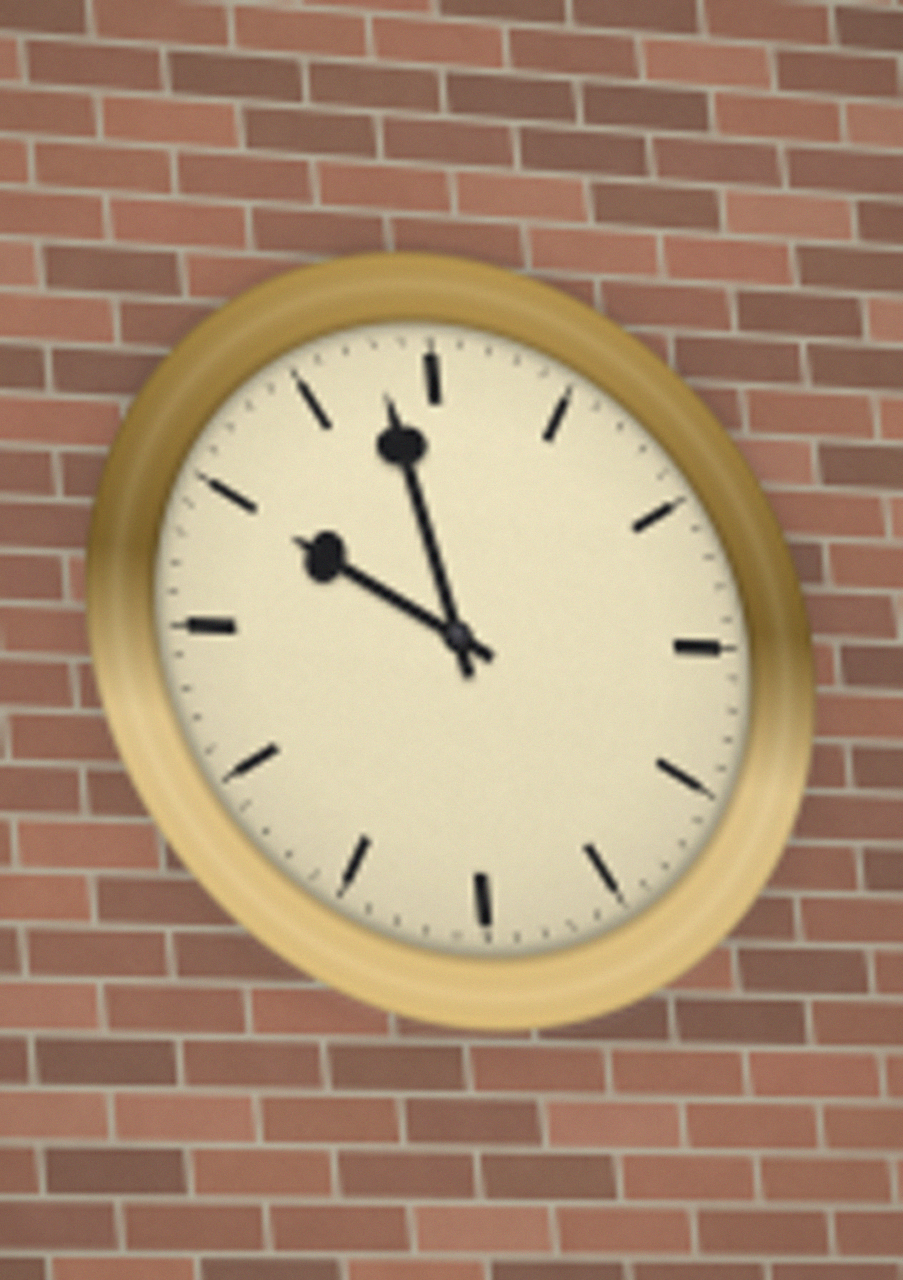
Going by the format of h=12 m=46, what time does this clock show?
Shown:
h=9 m=58
